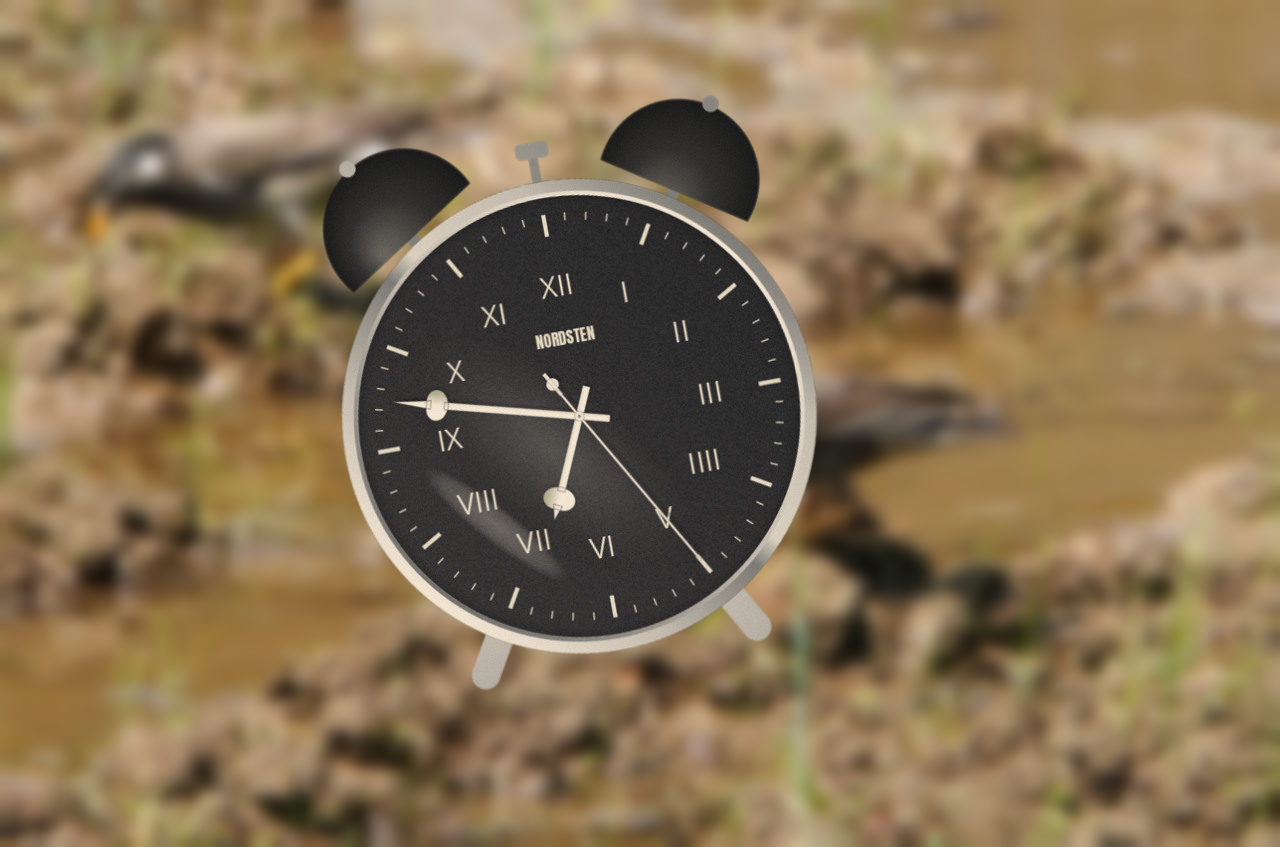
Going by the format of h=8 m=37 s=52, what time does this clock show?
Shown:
h=6 m=47 s=25
